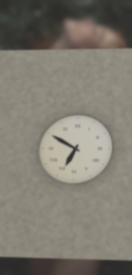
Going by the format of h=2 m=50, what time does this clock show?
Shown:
h=6 m=50
